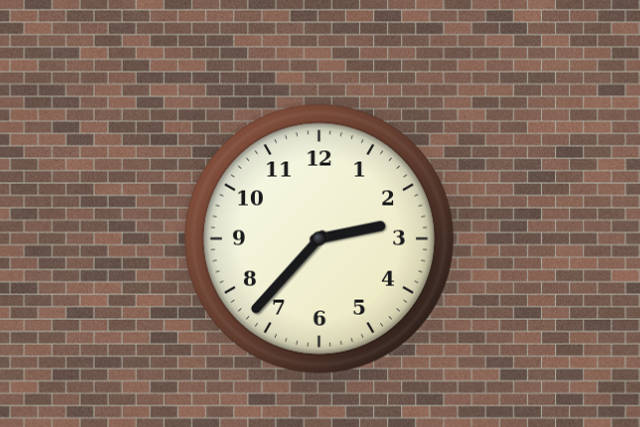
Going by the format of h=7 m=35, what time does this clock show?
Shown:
h=2 m=37
